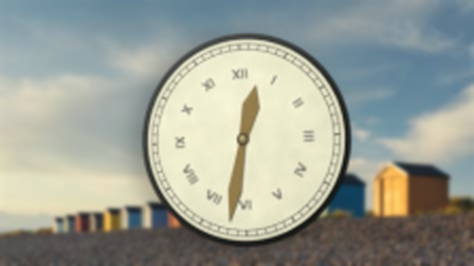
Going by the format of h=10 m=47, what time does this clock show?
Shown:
h=12 m=32
